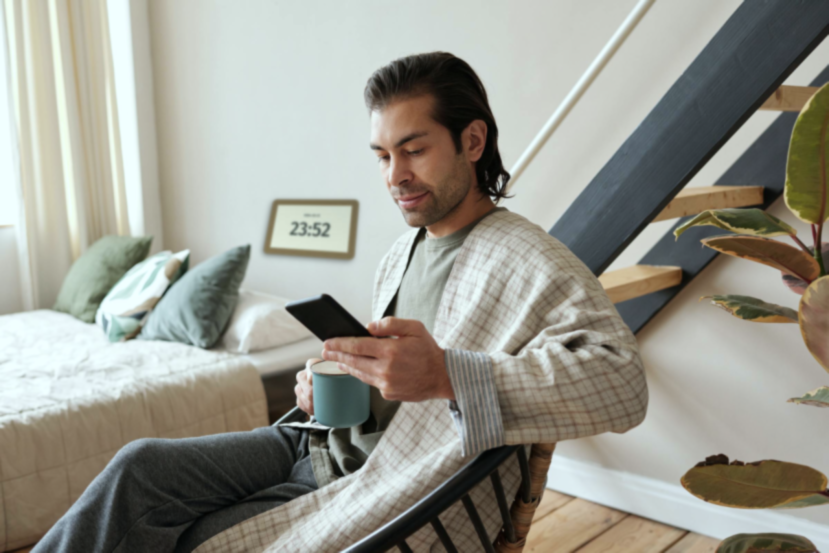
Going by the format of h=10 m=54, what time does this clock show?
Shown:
h=23 m=52
